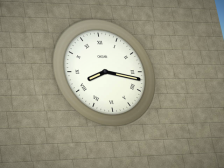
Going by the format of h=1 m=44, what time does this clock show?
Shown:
h=8 m=17
